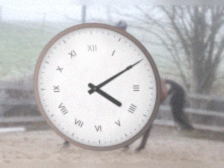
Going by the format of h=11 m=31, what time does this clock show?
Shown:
h=4 m=10
